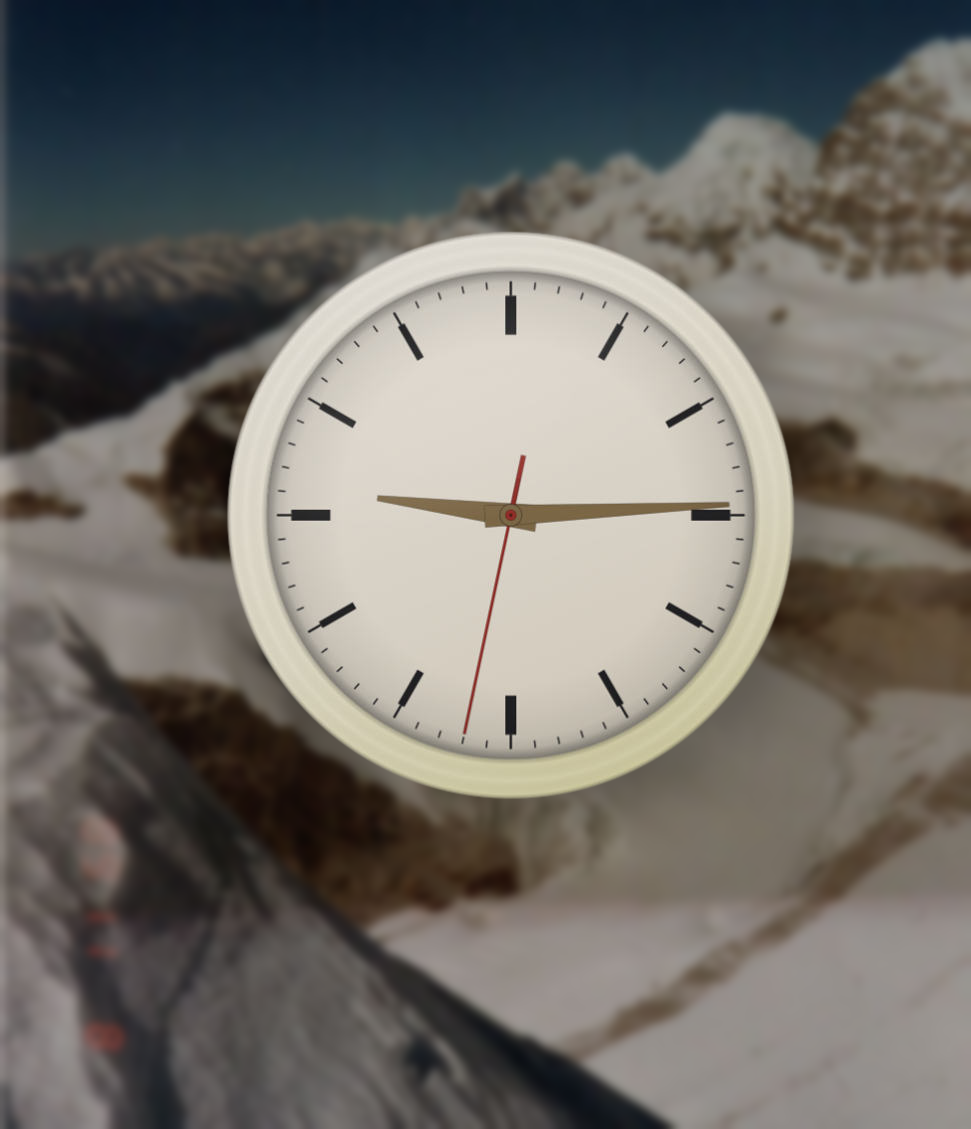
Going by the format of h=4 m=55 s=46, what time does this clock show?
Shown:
h=9 m=14 s=32
